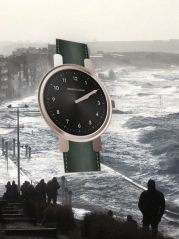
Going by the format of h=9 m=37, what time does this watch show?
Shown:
h=2 m=10
